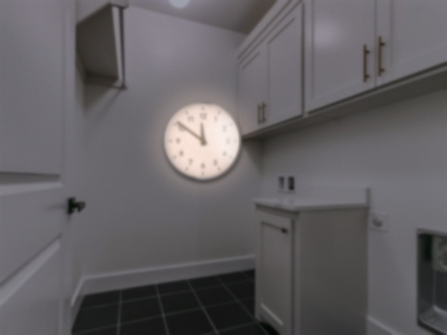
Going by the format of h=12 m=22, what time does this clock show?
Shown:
h=11 m=51
